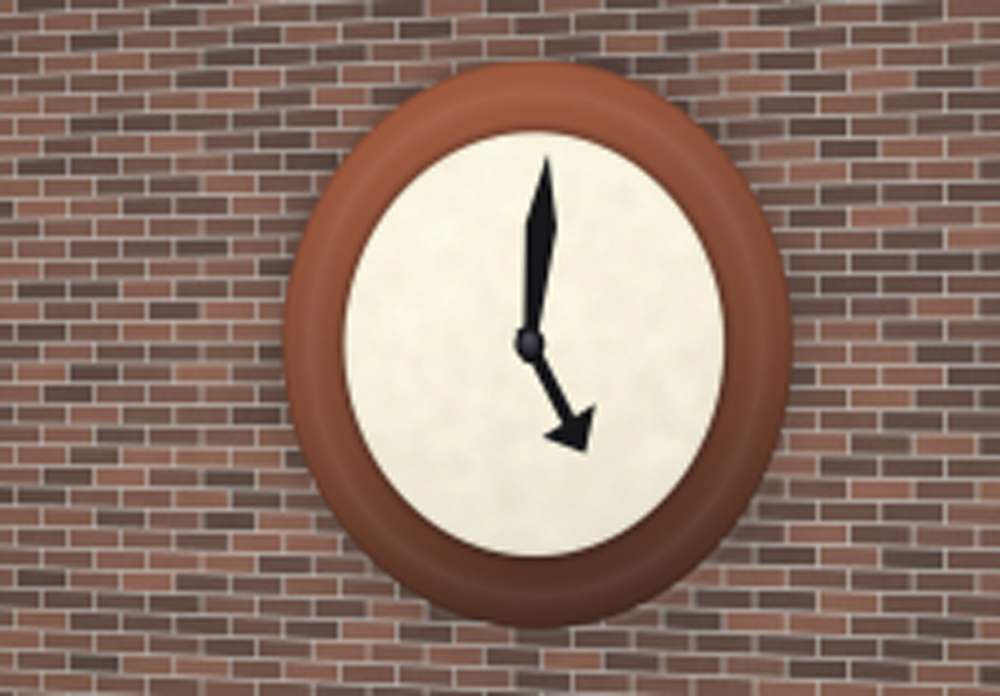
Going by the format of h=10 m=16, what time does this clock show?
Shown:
h=5 m=1
